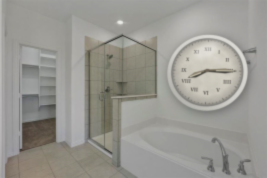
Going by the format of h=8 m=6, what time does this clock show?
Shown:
h=8 m=15
